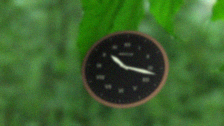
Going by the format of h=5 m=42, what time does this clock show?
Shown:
h=10 m=17
